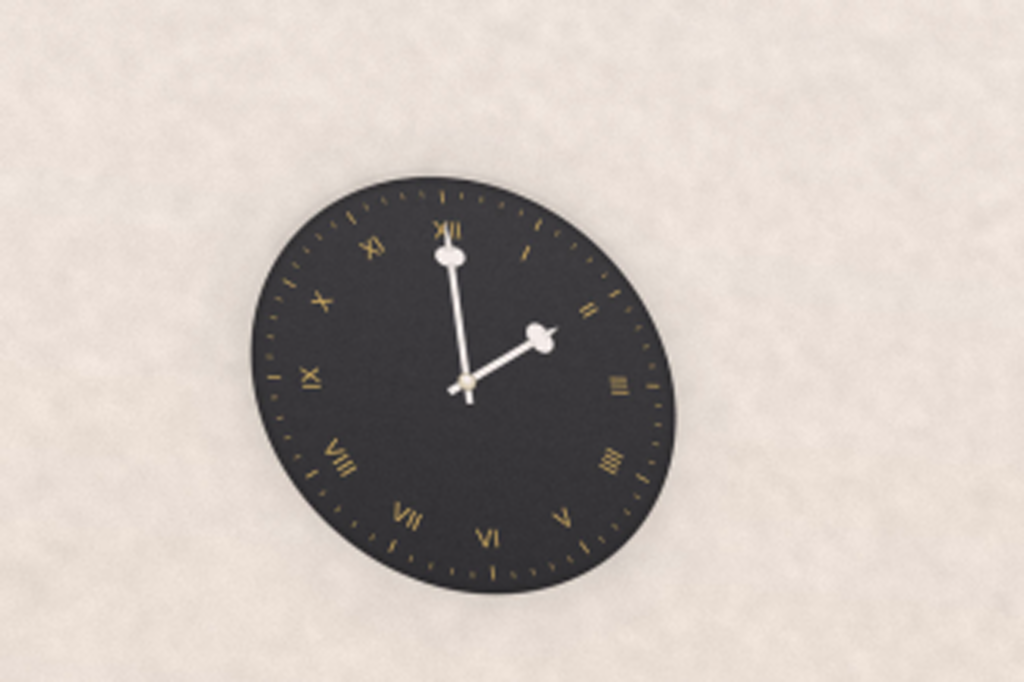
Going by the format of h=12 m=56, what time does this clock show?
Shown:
h=2 m=0
